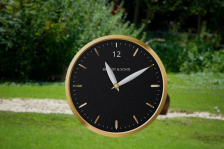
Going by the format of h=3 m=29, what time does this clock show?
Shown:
h=11 m=10
